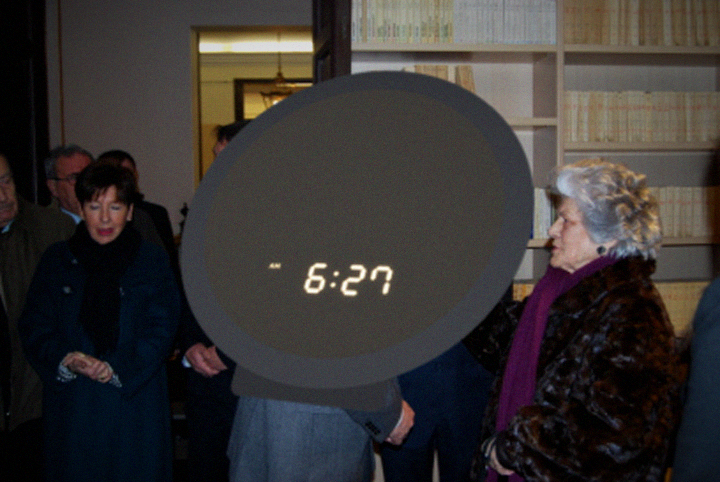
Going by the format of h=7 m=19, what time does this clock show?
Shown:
h=6 m=27
